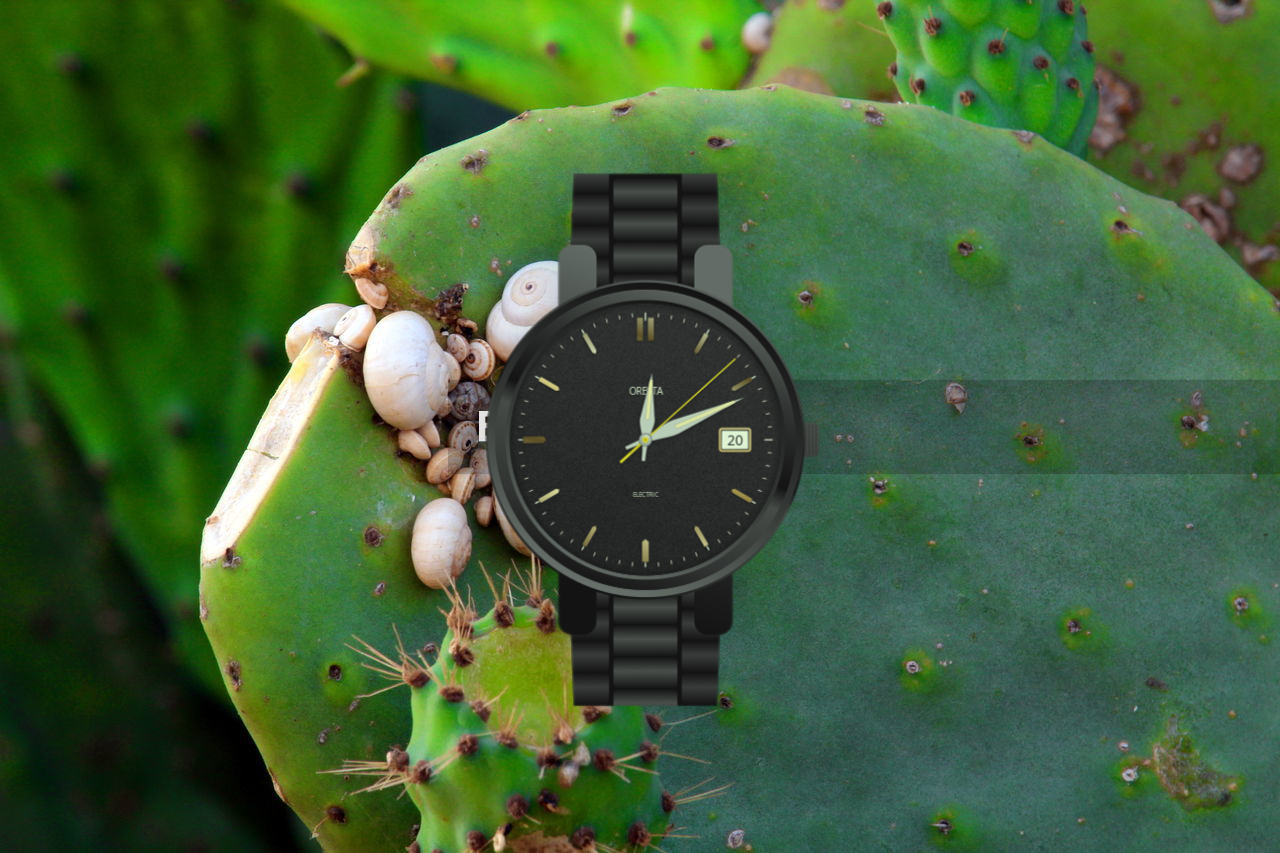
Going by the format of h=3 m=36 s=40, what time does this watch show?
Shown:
h=12 m=11 s=8
